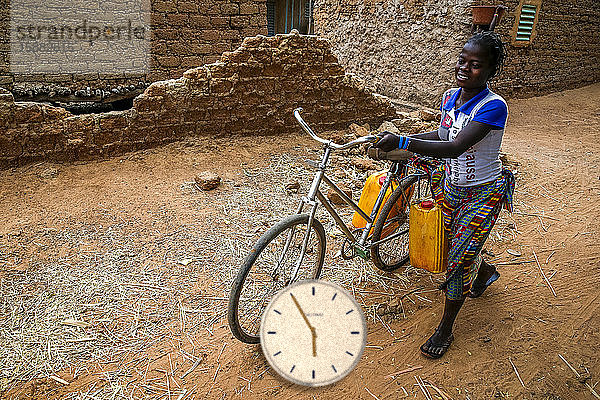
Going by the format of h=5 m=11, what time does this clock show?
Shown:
h=5 m=55
